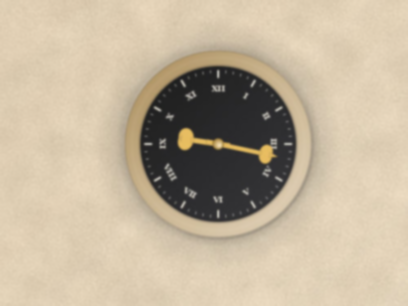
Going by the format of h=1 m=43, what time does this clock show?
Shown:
h=9 m=17
